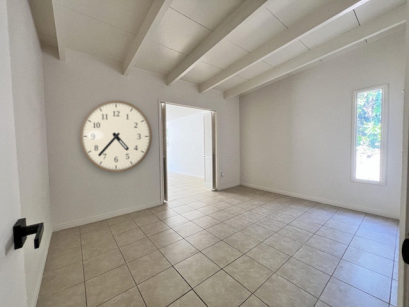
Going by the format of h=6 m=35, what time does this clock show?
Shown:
h=4 m=37
